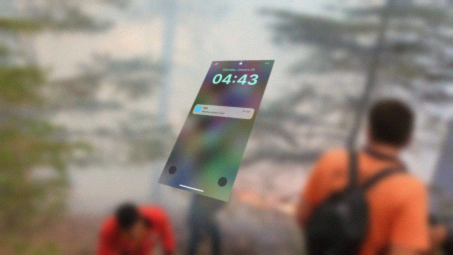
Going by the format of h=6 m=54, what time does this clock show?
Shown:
h=4 m=43
